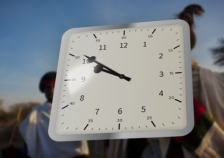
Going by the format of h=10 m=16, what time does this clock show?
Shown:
h=9 m=51
